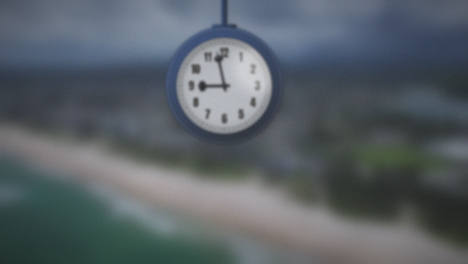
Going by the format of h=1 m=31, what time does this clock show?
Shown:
h=8 m=58
